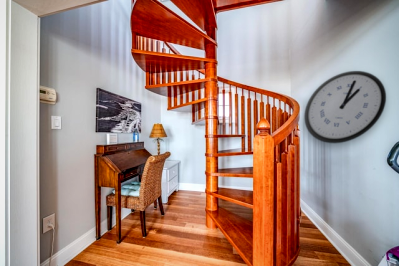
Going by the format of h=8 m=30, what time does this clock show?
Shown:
h=1 m=1
